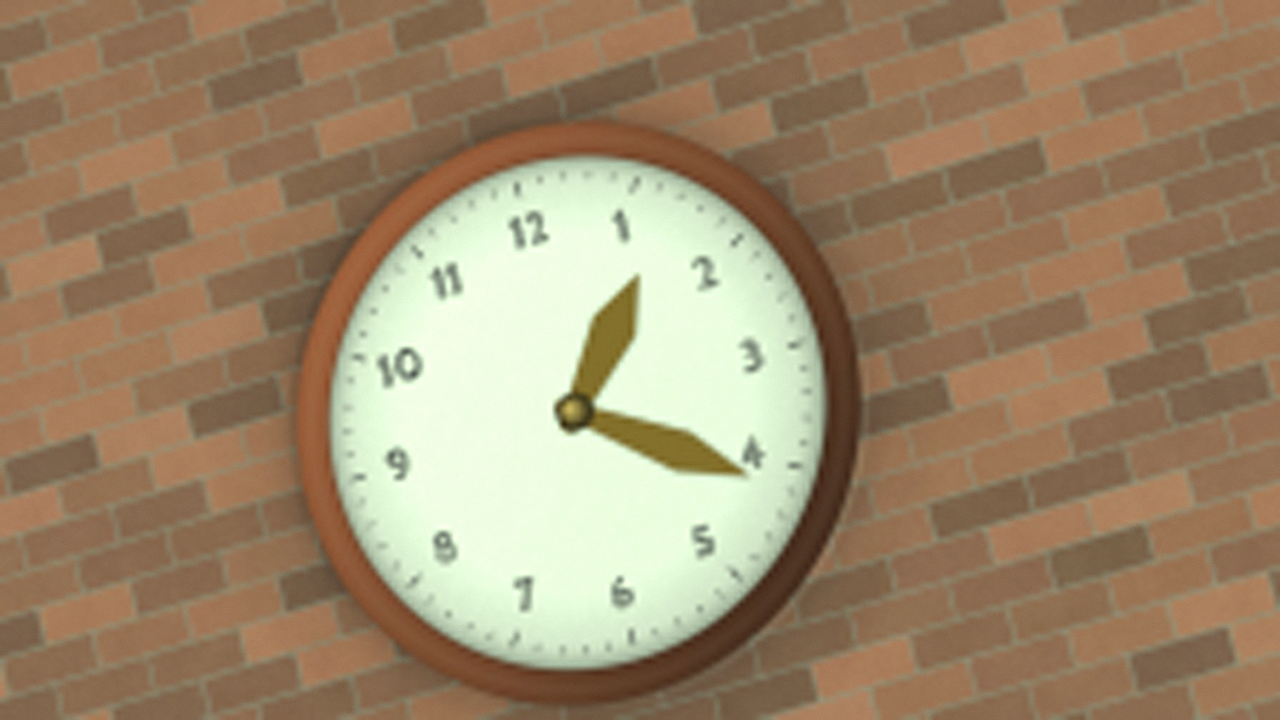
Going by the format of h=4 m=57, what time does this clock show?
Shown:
h=1 m=21
